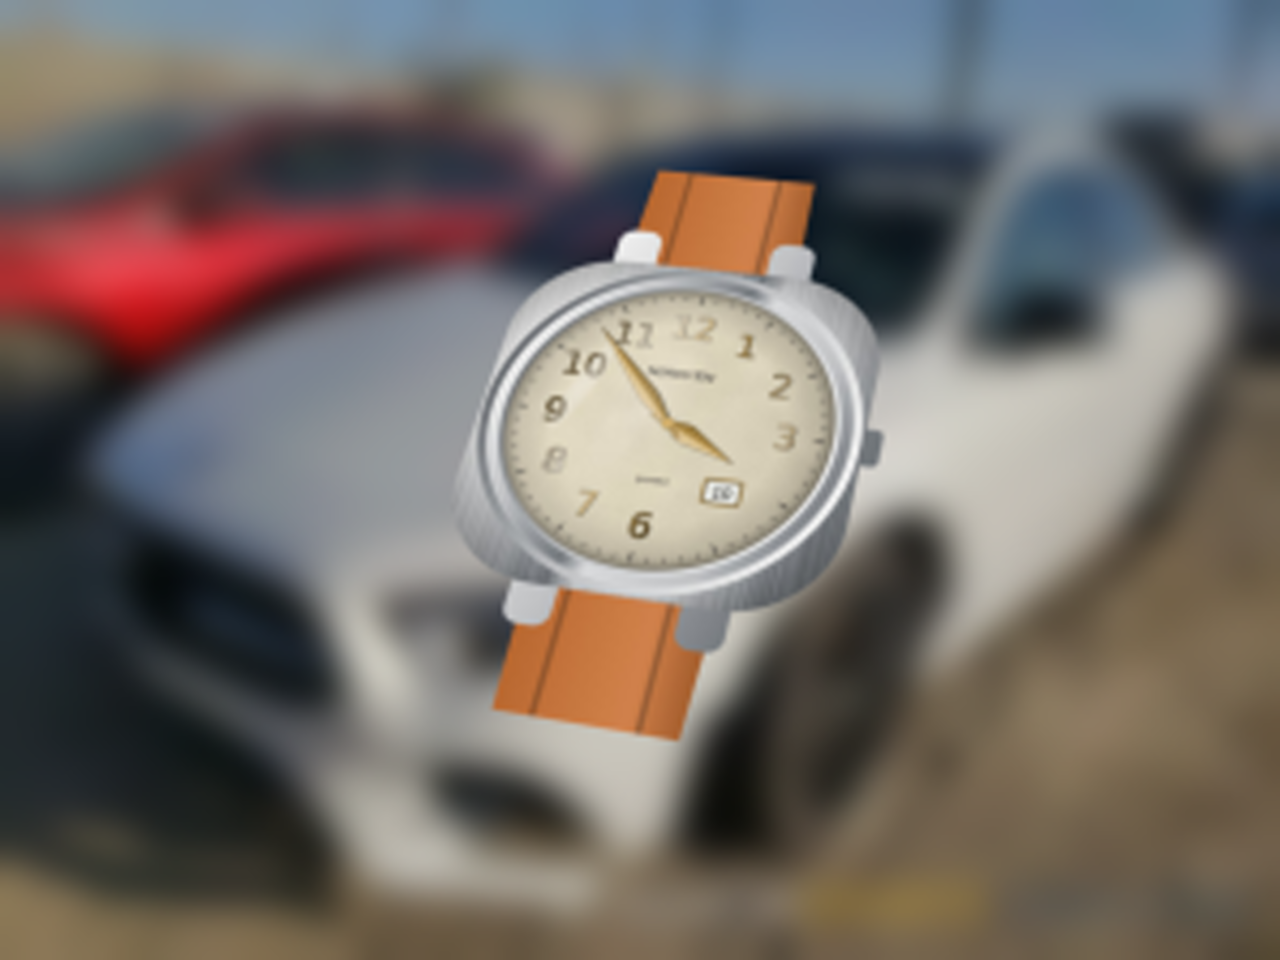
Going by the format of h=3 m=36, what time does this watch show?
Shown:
h=3 m=53
